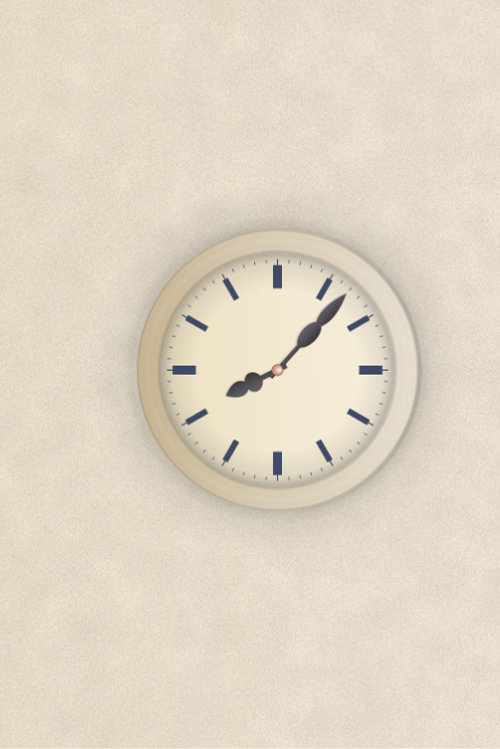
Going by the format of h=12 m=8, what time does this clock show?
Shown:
h=8 m=7
